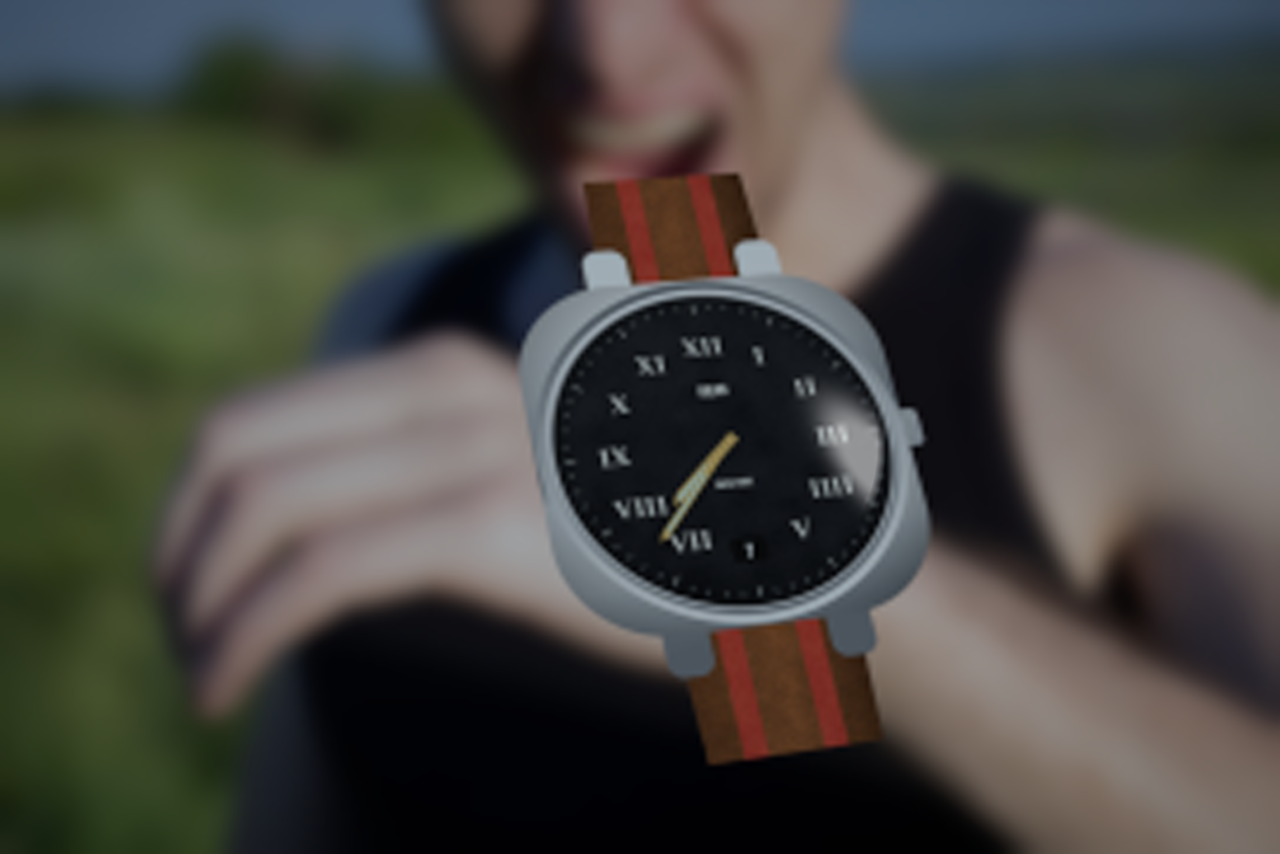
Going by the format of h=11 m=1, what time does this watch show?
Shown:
h=7 m=37
